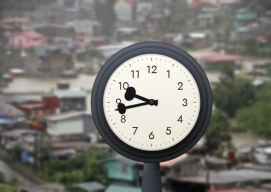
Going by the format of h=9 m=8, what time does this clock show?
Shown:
h=9 m=43
